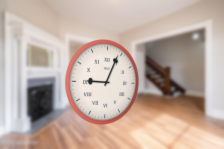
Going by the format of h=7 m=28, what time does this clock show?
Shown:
h=9 m=4
